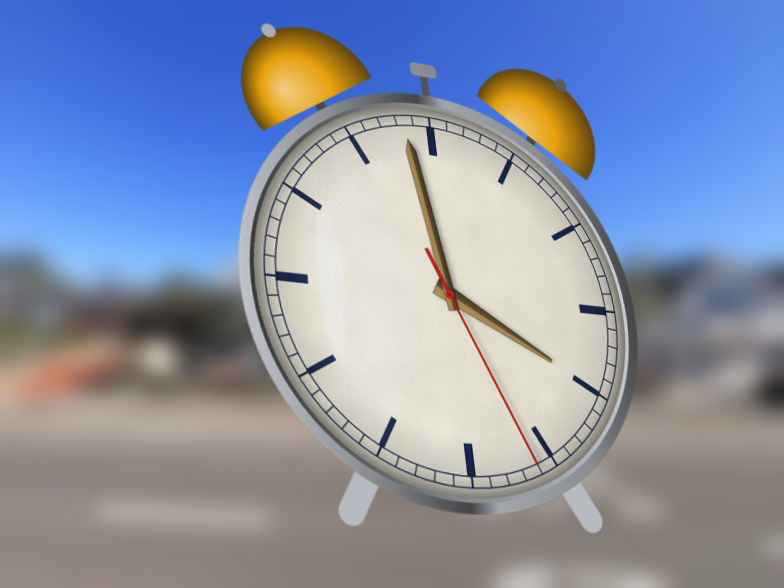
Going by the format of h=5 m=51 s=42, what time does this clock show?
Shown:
h=3 m=58 s=26
